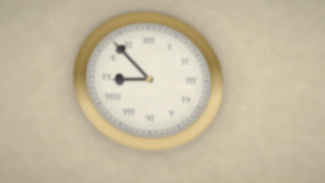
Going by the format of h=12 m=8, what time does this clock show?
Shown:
h=8 m=53
